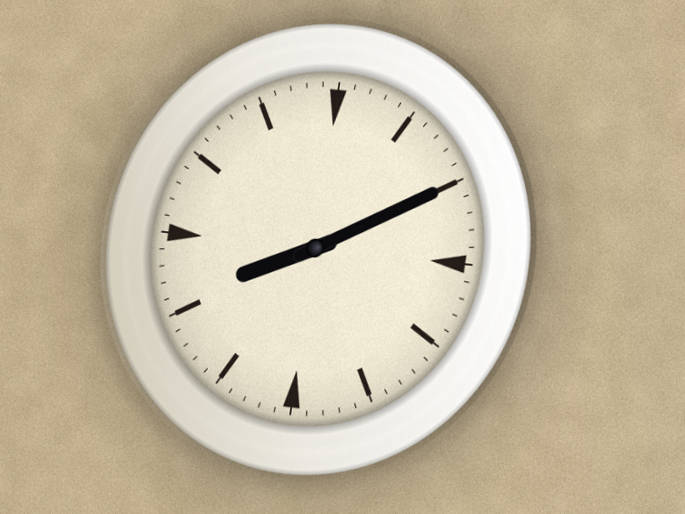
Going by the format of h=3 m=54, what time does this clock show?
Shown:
h=8 m=10
